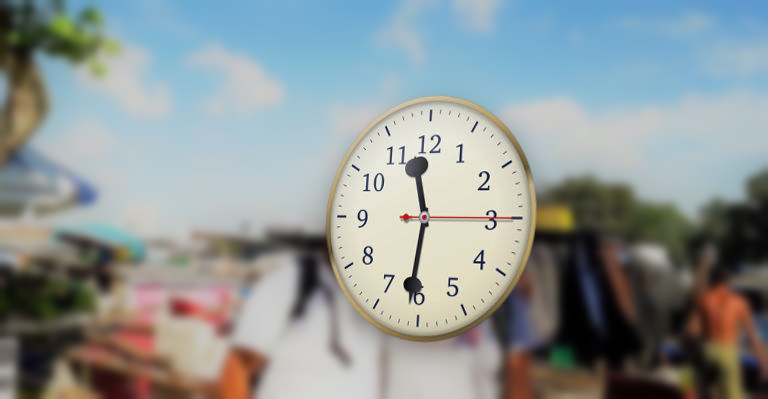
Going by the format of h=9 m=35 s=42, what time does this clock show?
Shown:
h=11 m=31 s=15
